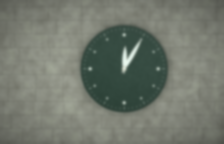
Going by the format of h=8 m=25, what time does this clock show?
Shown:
h=12 m=5
